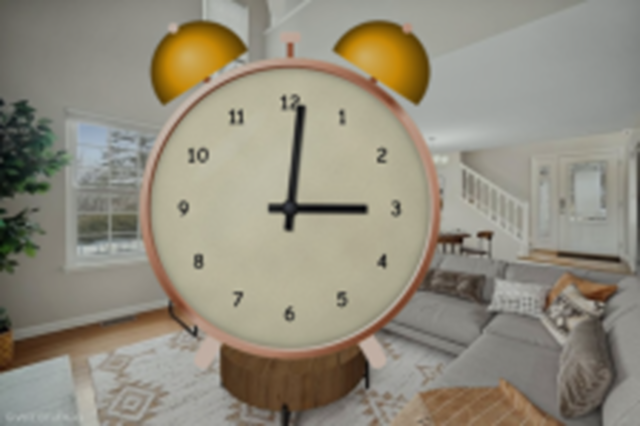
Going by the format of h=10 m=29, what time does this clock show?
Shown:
h=3 m=1
